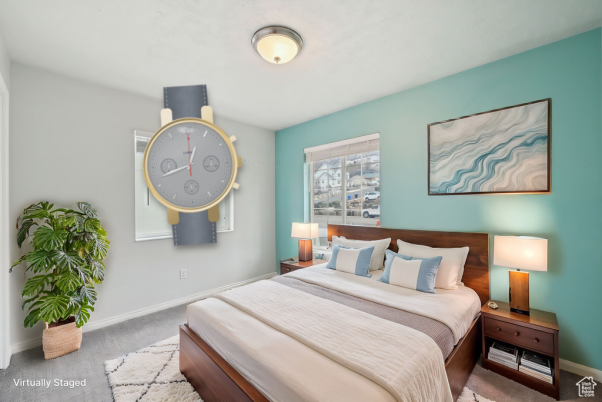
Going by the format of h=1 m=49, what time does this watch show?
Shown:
h=12 m=42
